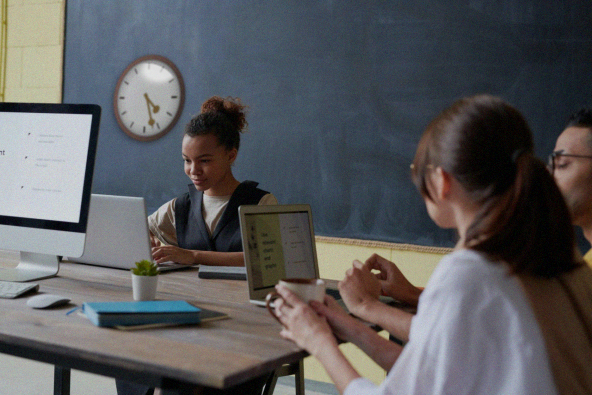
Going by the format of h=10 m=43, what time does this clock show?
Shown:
h=4 m=27
